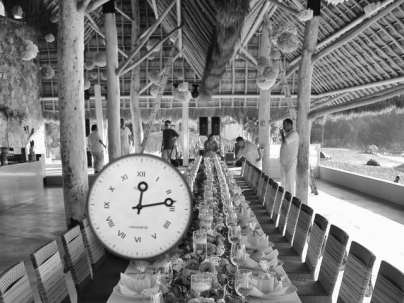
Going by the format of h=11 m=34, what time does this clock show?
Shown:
h=12 m=13
